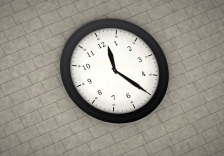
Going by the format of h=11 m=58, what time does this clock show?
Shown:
h=12 m=25
